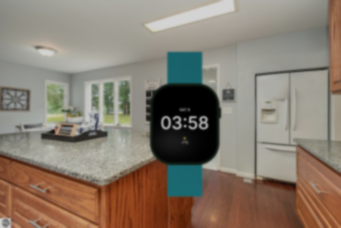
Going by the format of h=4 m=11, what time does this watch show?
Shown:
h=3 m=58
